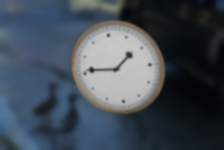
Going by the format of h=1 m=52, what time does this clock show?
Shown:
h=1 m=46
